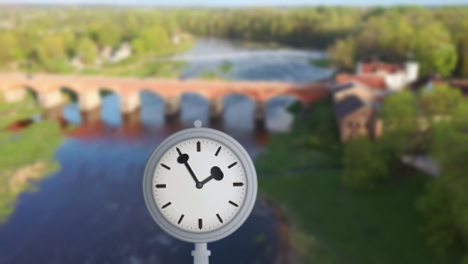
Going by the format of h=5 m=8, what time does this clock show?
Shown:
h=1 m=55
